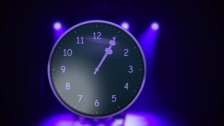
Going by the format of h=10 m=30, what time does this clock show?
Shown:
h=1 m=5
